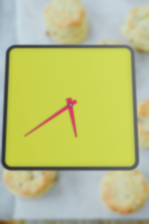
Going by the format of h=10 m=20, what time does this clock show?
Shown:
h=5 m=39
